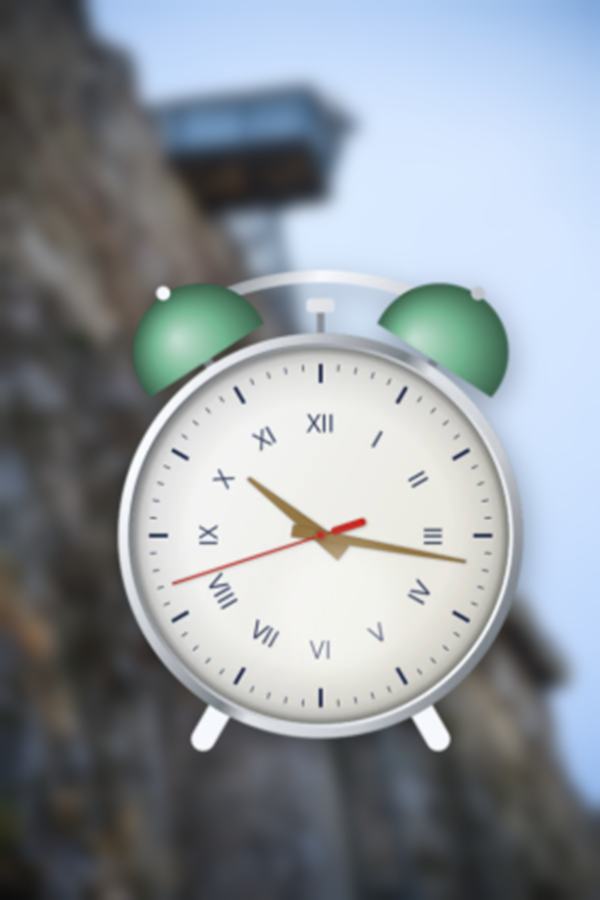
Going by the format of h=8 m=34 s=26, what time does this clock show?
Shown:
h=10 m=16 s=42
